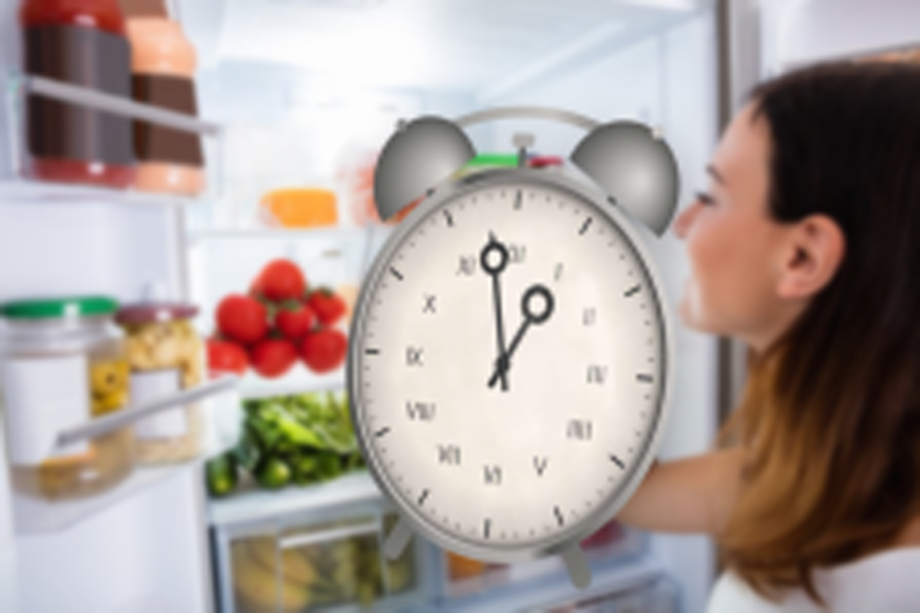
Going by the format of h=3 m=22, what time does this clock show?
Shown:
h=12 m=58
